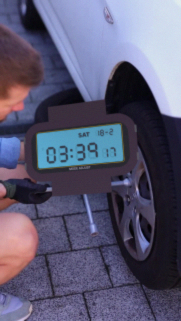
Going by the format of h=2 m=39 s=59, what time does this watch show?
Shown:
h=3 m=39 s=17
